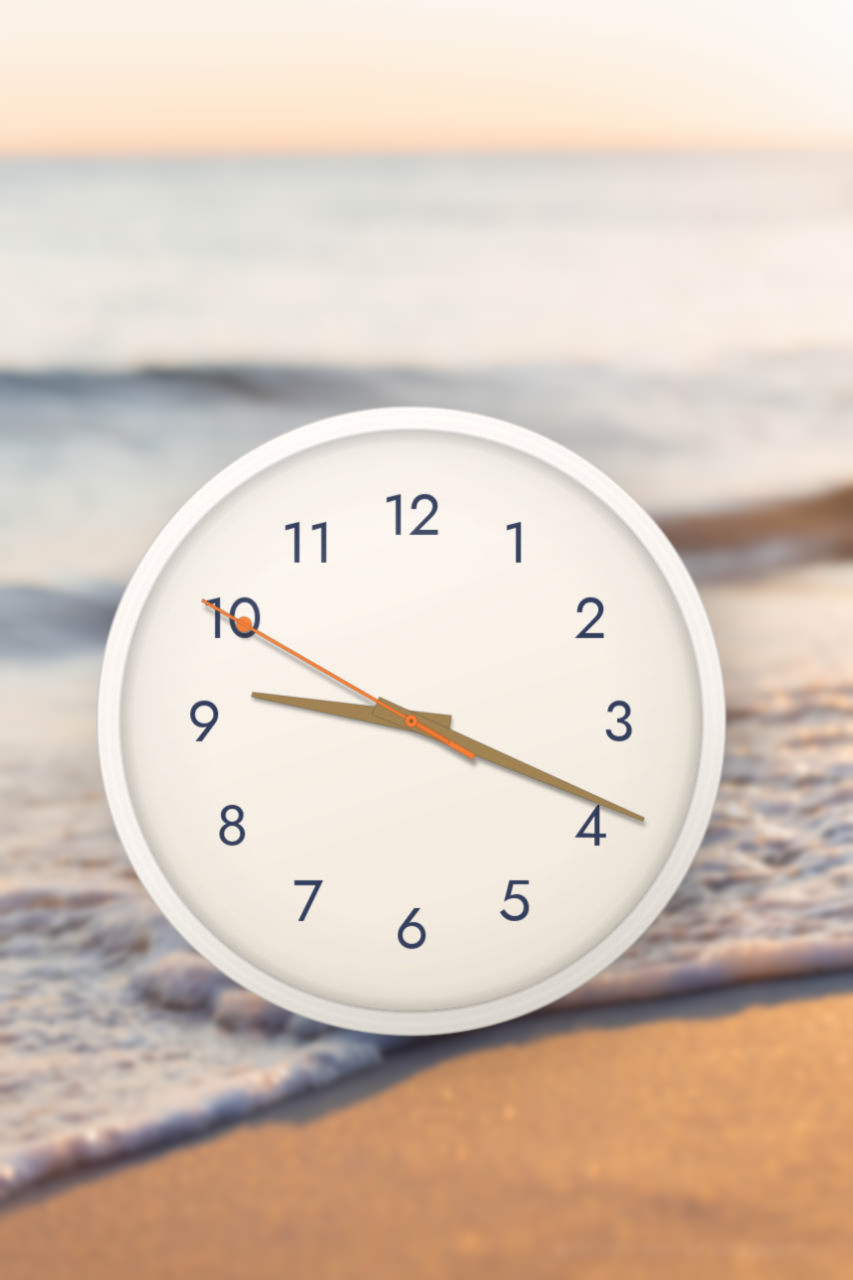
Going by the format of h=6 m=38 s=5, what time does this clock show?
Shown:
h=9 m=18 s=50
